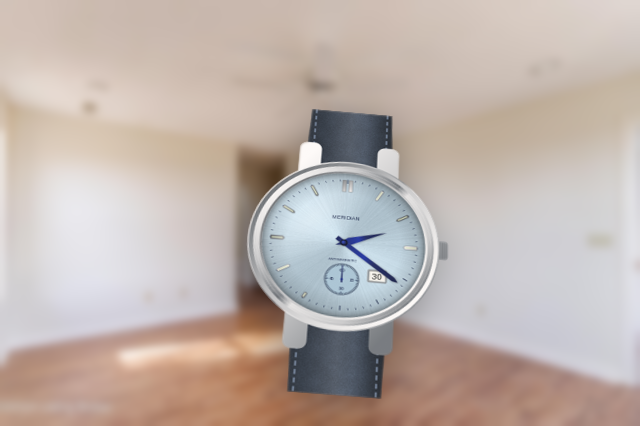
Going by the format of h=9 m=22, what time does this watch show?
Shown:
h=2 m=21
